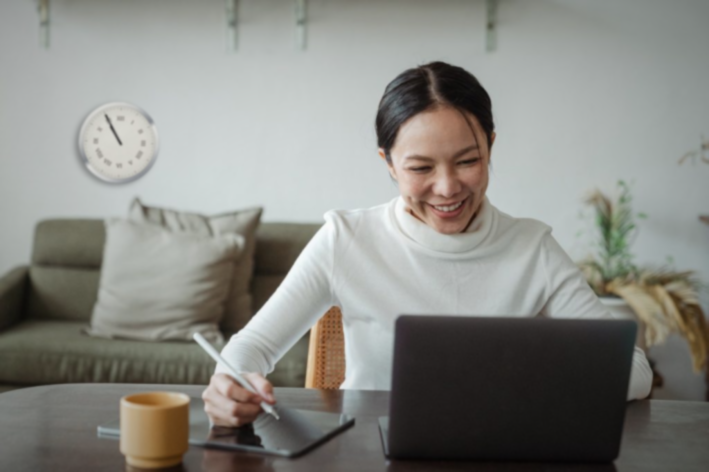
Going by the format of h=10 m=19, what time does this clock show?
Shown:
h=10 m=55
